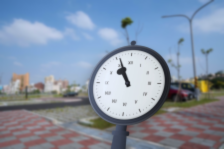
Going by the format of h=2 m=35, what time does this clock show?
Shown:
h=10 m=56
